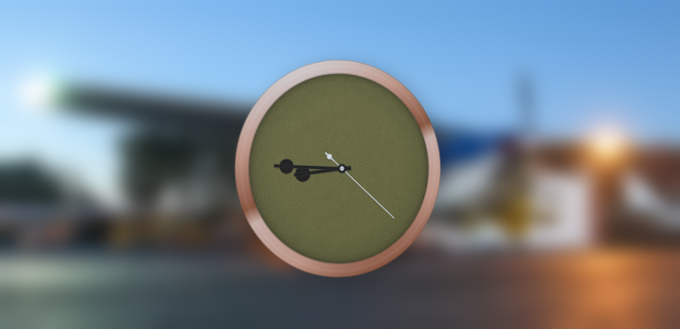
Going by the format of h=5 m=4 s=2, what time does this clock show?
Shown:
h=8 m=45 s=22
